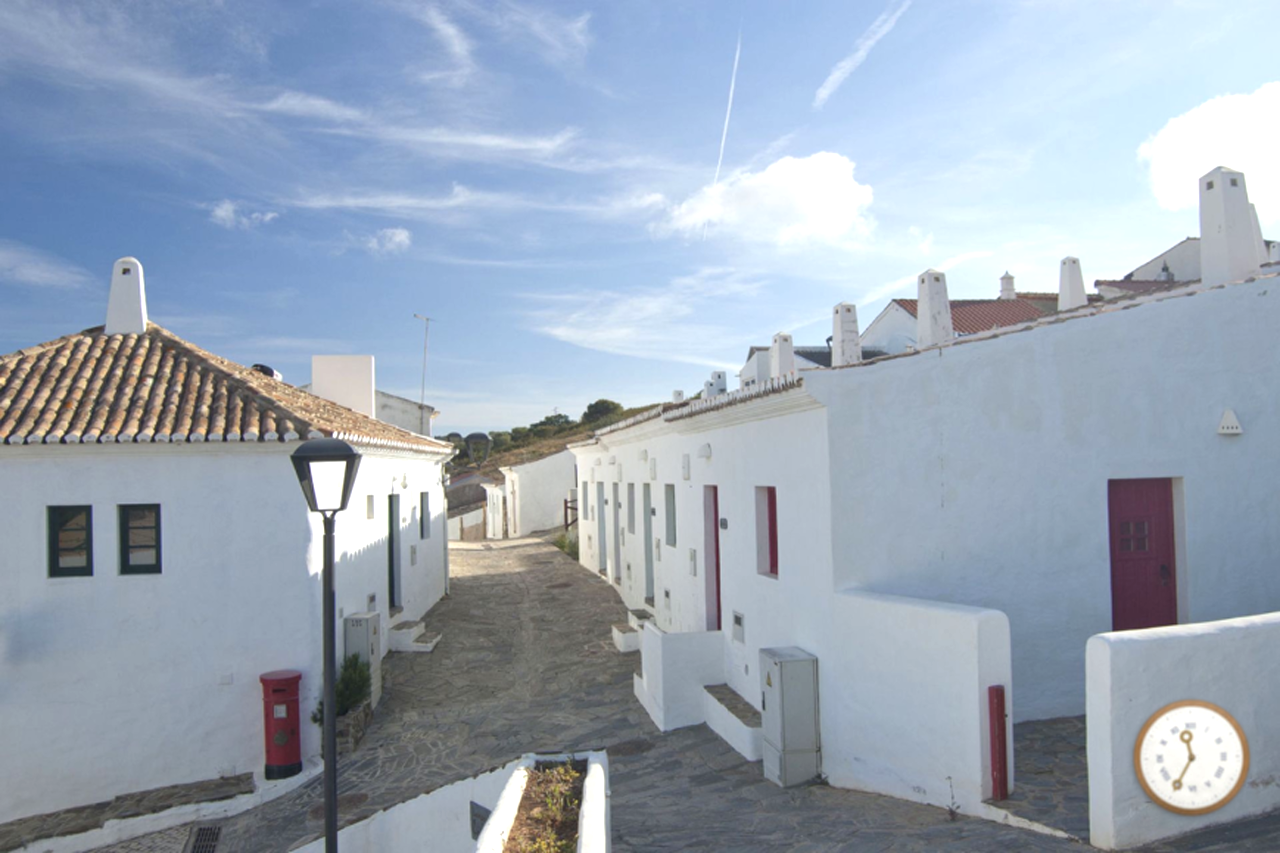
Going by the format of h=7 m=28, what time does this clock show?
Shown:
h=11 m=35
